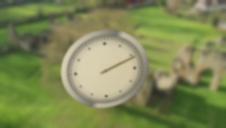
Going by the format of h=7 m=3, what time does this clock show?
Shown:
h=2 m=11
